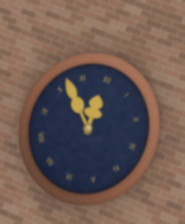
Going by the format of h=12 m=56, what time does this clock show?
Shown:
h=11 m=52
